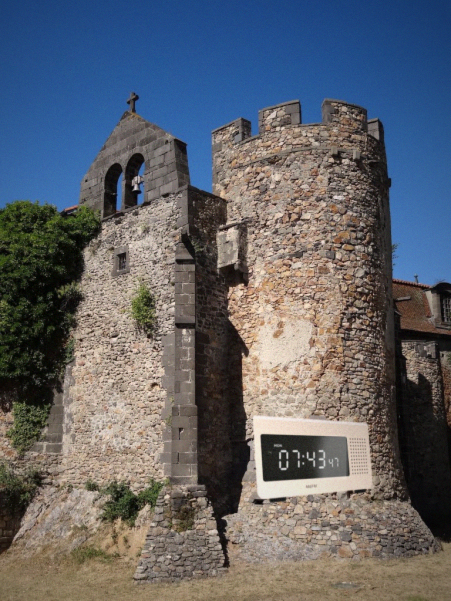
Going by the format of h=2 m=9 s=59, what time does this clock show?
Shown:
h=7 m=43 s=47
